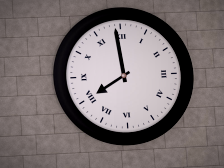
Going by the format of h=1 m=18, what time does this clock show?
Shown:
h=7 m=59
